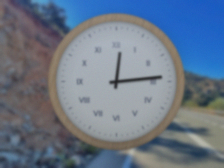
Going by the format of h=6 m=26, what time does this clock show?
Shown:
h=12 m=14
